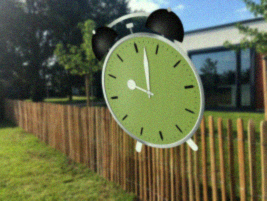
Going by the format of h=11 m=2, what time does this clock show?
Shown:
h=10 m=2
